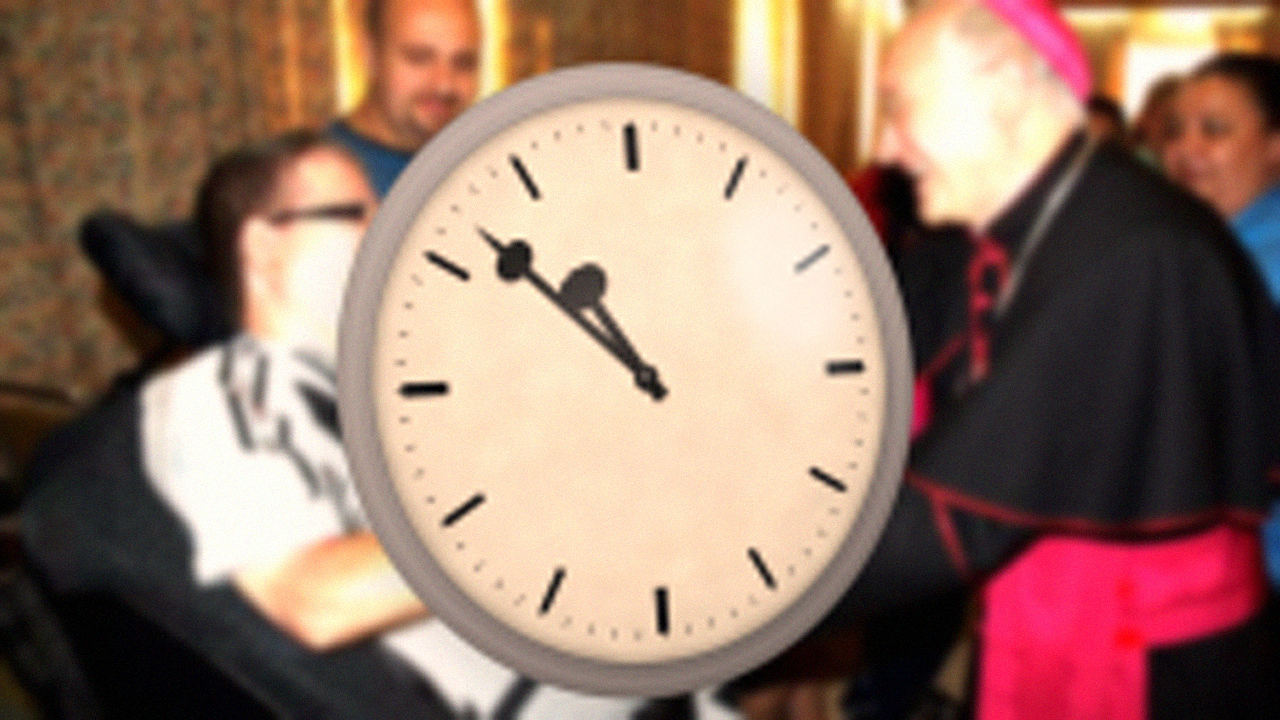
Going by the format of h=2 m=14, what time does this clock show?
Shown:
h=10 m=52
